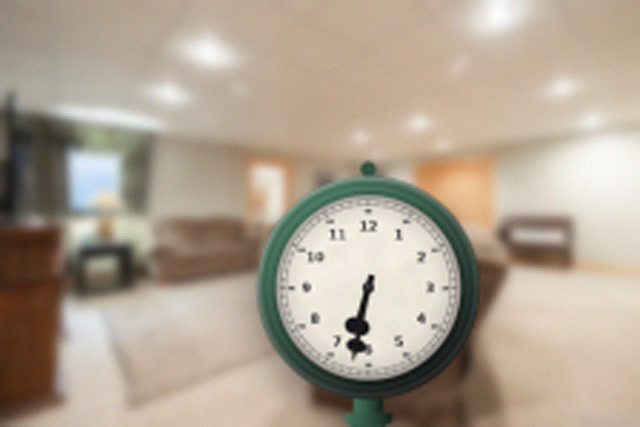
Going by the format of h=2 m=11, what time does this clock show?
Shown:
h=6 m=32
